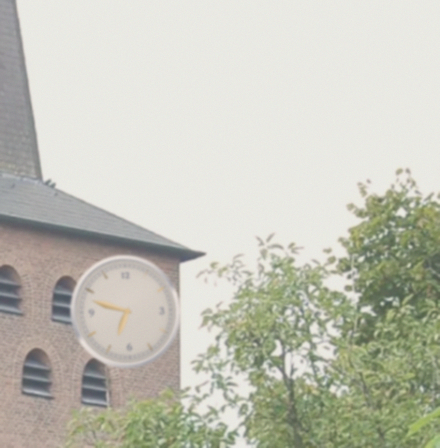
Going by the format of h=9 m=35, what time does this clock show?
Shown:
h=6 m=48
